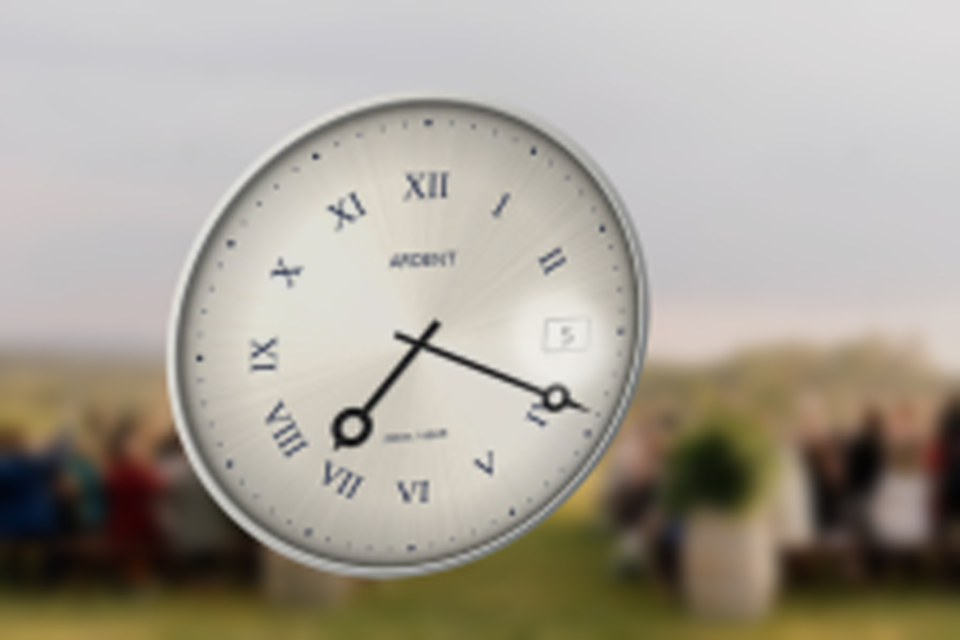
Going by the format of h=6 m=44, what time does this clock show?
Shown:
h=7 m=19
